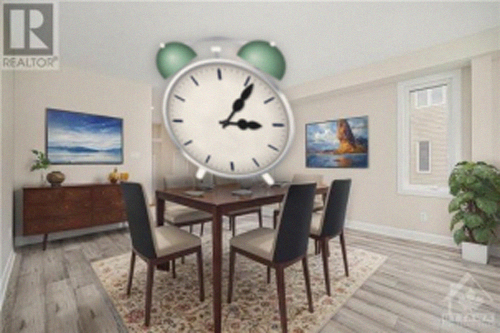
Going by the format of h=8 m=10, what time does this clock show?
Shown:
h=3 m=6
